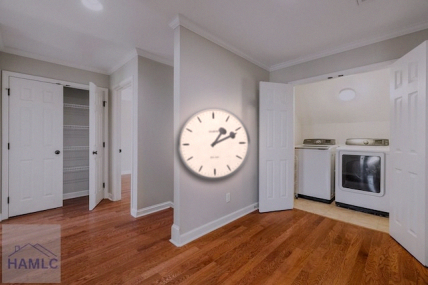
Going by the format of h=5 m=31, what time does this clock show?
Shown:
h=1 m=11
